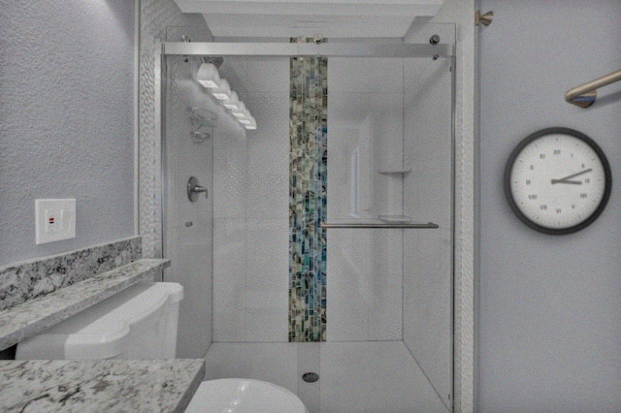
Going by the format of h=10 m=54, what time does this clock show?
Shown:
h=3 m=12
